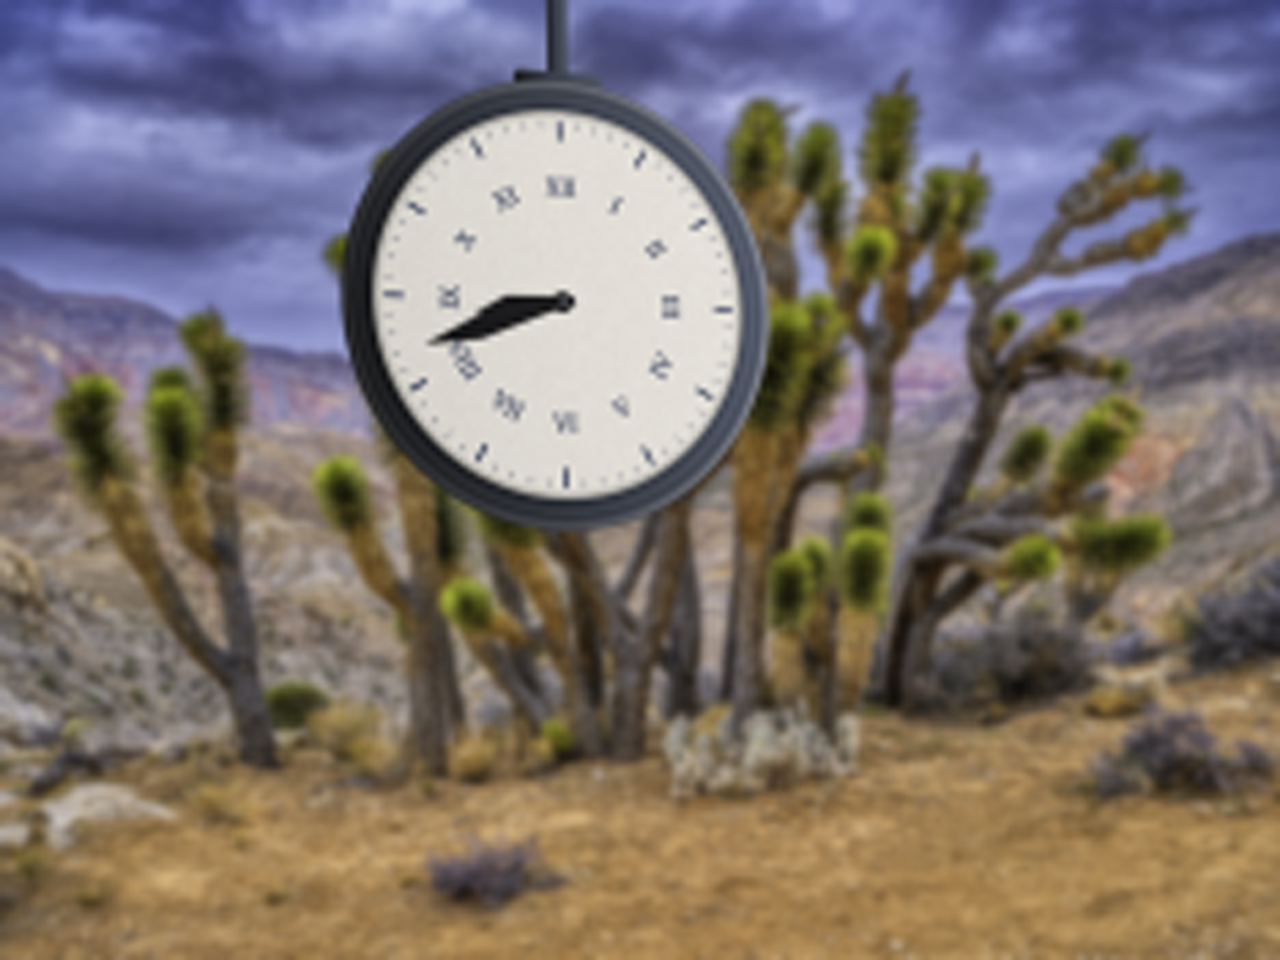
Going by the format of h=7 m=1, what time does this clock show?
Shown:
h=8 m=42
